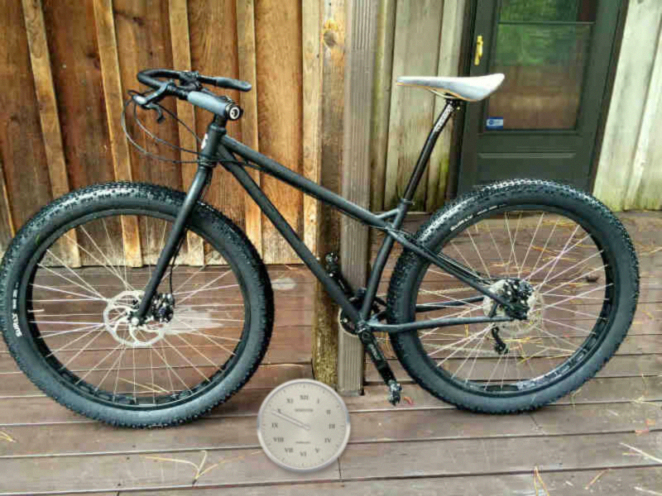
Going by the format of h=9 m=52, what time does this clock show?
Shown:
h=9 m=49
